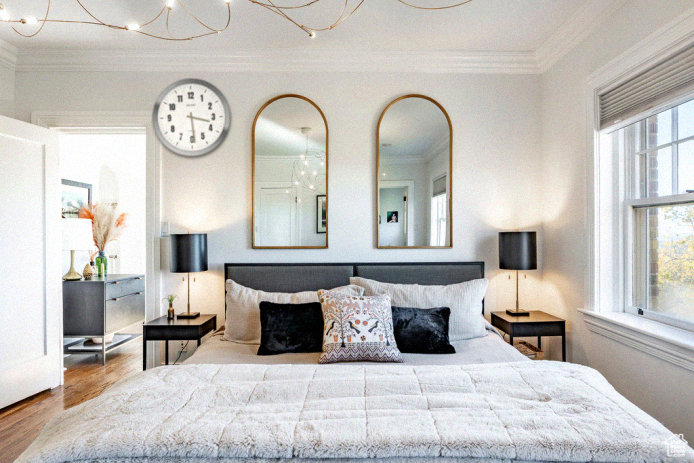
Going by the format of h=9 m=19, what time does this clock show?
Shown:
h=3 m=29
